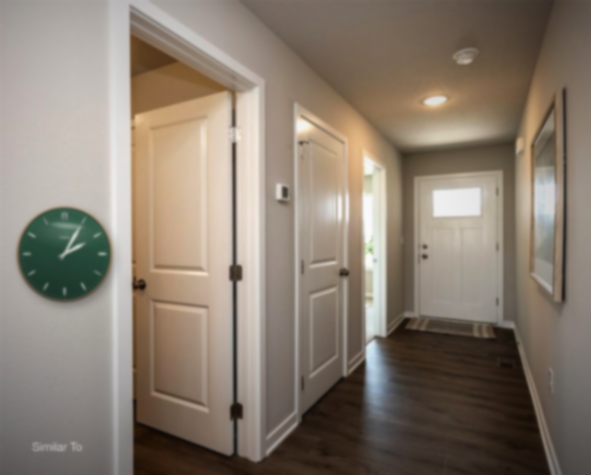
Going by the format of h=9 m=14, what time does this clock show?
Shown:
h=2 m=5
